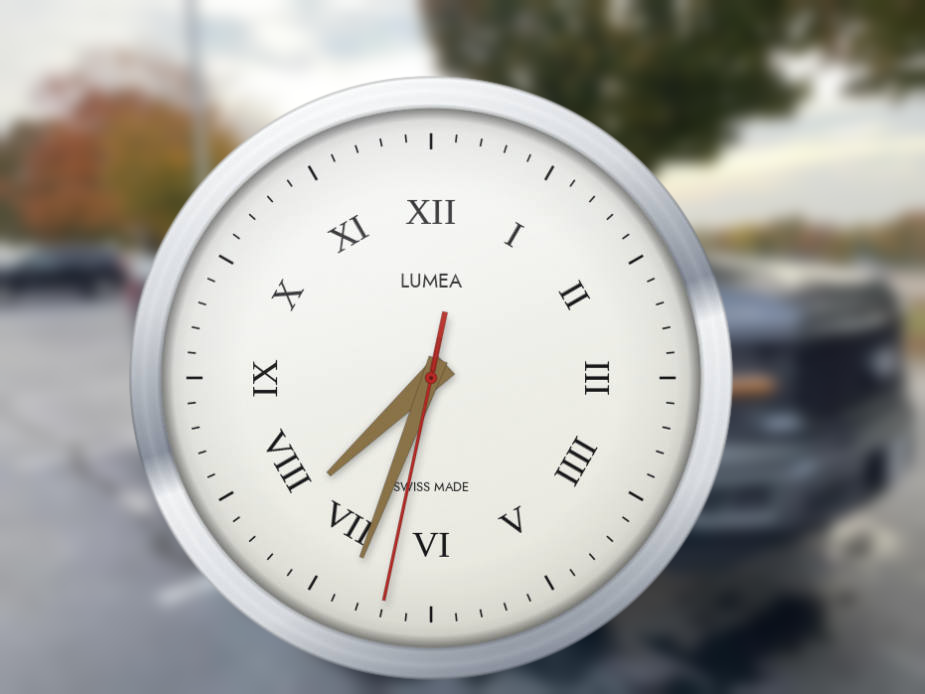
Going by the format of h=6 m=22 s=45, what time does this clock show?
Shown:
h=7 m=33 s=32
